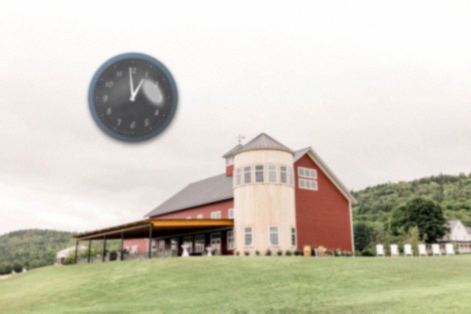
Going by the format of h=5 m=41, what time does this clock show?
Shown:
h=12 m=59
